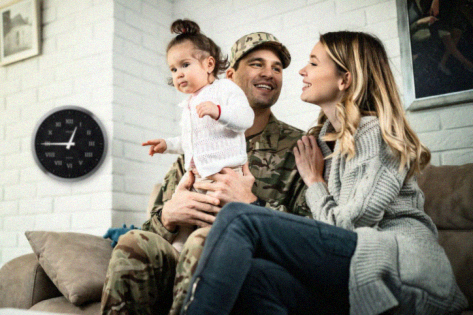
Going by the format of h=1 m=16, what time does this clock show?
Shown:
h=12 m=45
